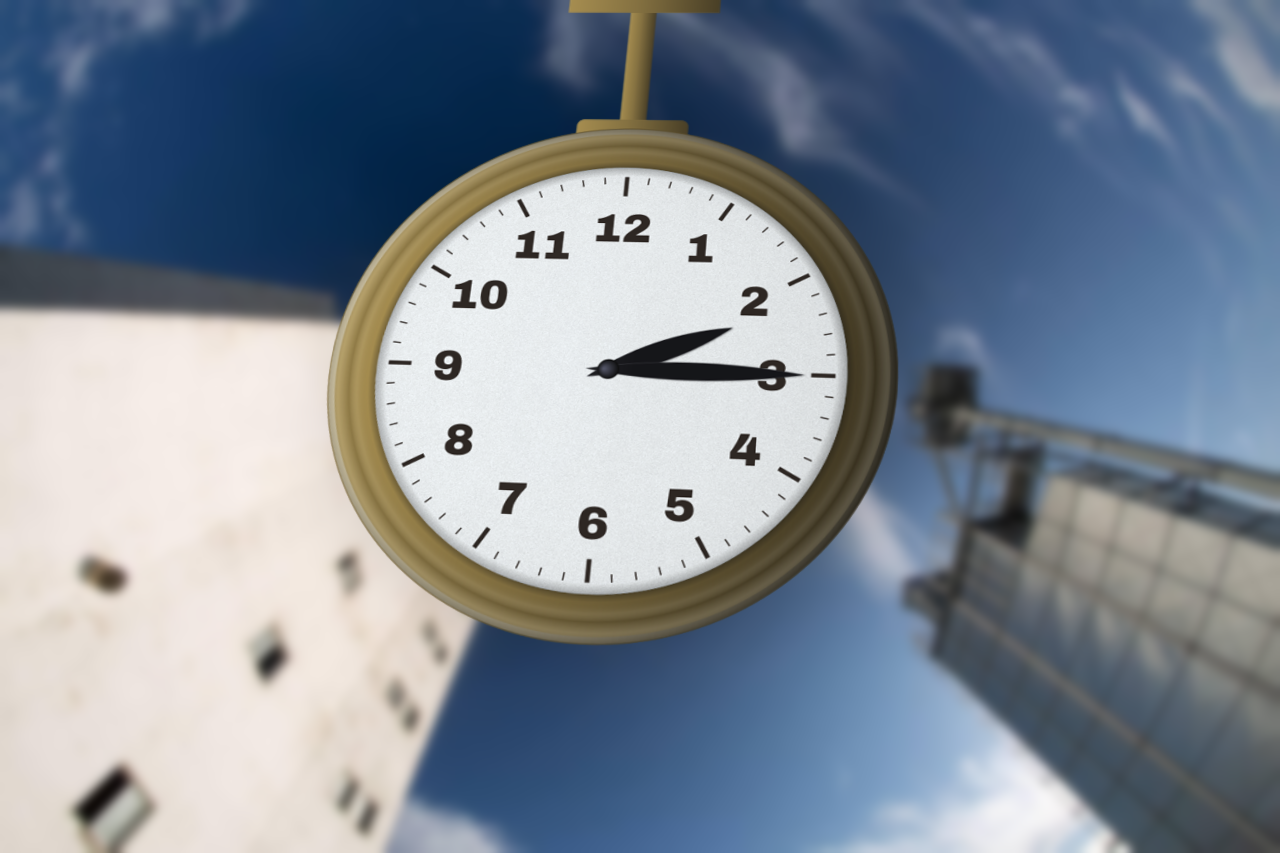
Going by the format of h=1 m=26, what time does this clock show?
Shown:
h=2 m=15
